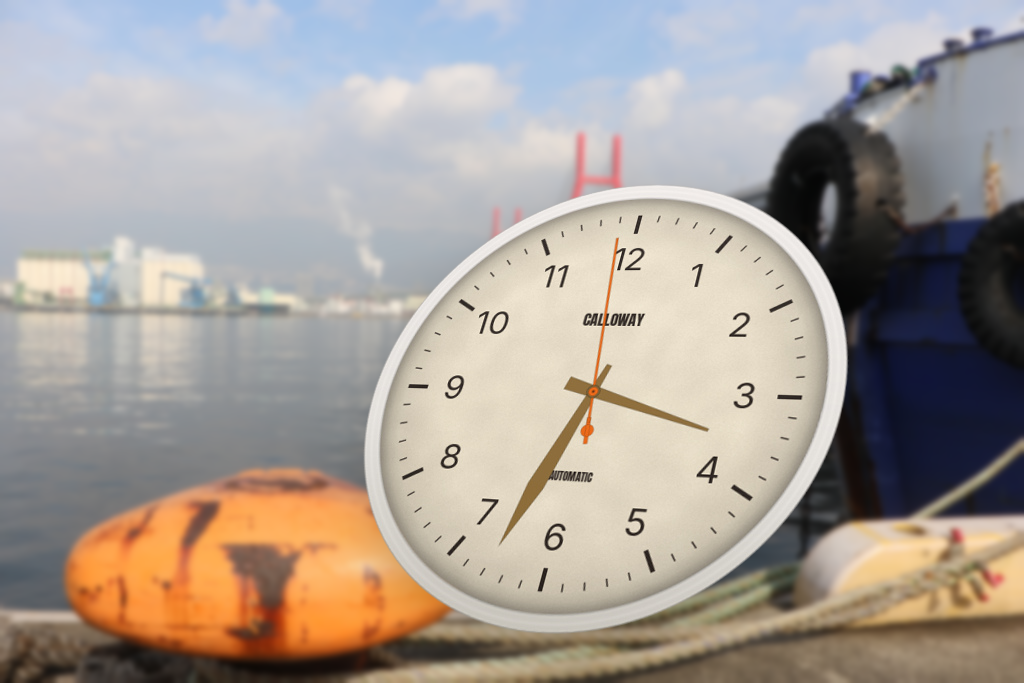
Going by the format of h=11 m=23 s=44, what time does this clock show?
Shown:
h=3 m=32 s=59
